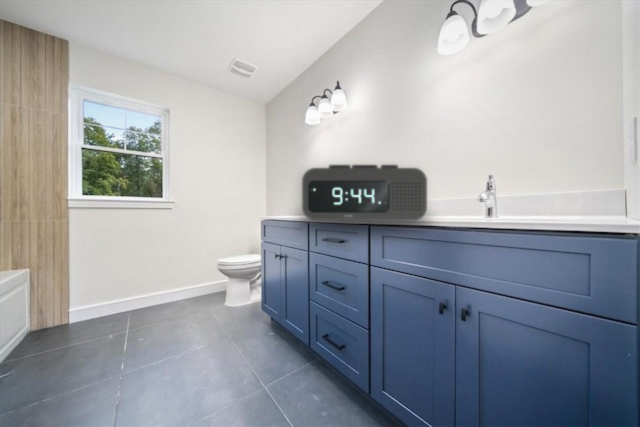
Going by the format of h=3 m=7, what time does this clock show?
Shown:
h=9 m=44
